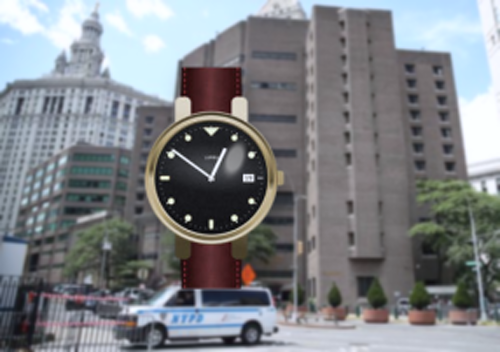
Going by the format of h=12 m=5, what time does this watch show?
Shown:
h=12 m=51
